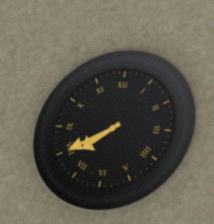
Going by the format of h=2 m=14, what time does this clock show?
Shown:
h=7 m=40
